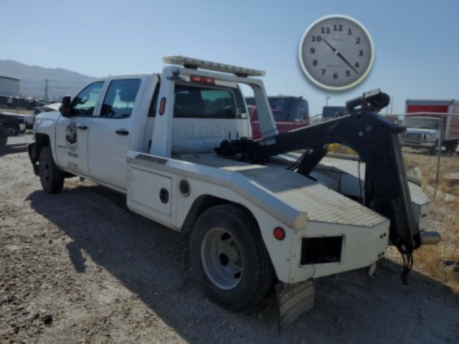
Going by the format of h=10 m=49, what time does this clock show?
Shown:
h=10 m=22
